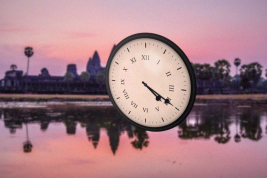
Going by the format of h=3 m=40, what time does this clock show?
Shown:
h=4 m=20
